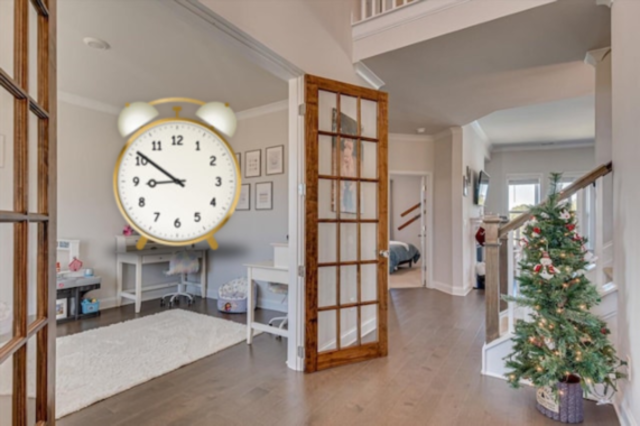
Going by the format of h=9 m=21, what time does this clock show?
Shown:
h=8 m=51
